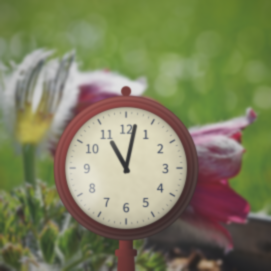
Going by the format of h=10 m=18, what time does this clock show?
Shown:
h=11 m=2
